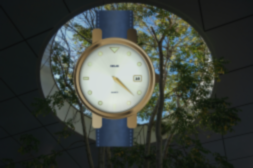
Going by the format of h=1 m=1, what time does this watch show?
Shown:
h=4 m=22
